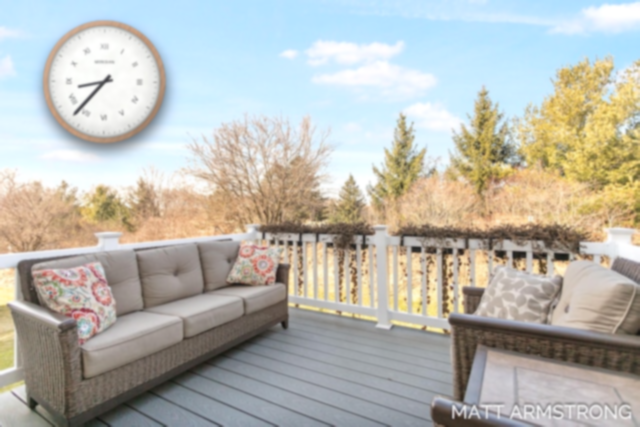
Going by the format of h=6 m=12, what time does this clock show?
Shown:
h=8 m=37
